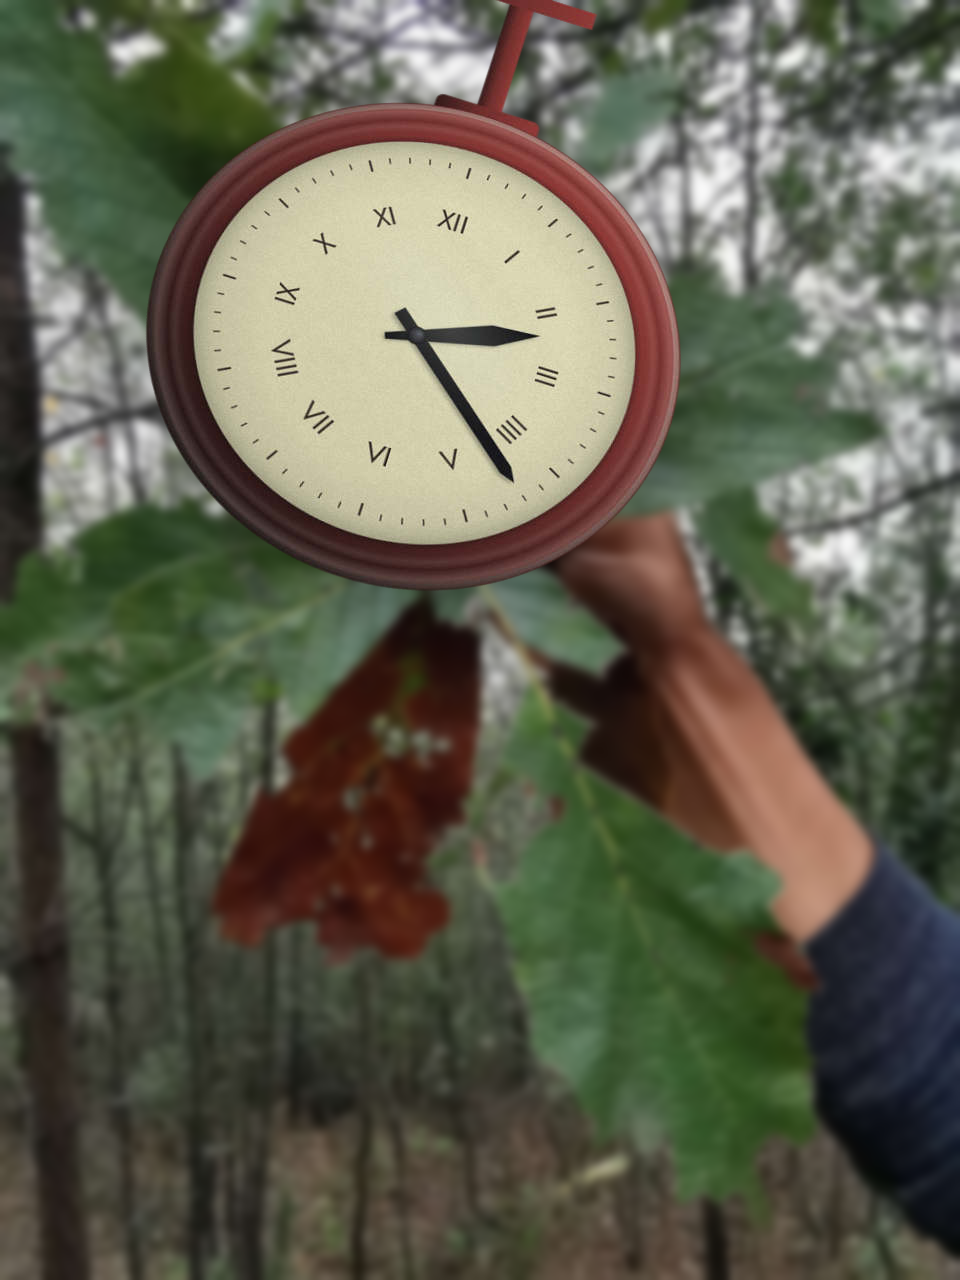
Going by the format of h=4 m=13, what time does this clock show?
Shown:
h=2 m=22
